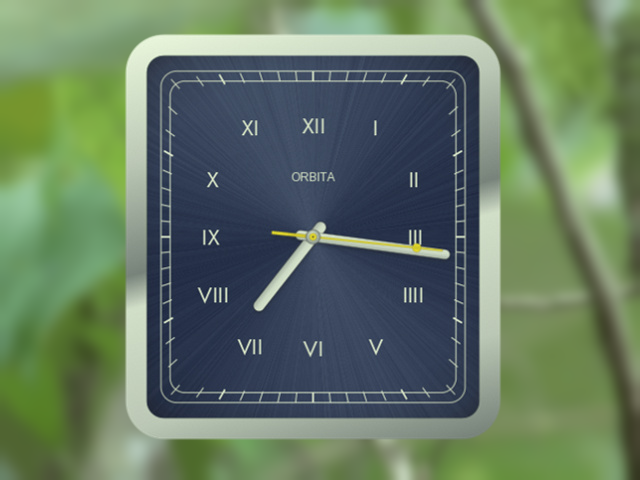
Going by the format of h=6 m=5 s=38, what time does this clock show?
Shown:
h=7 m=16 s=16
